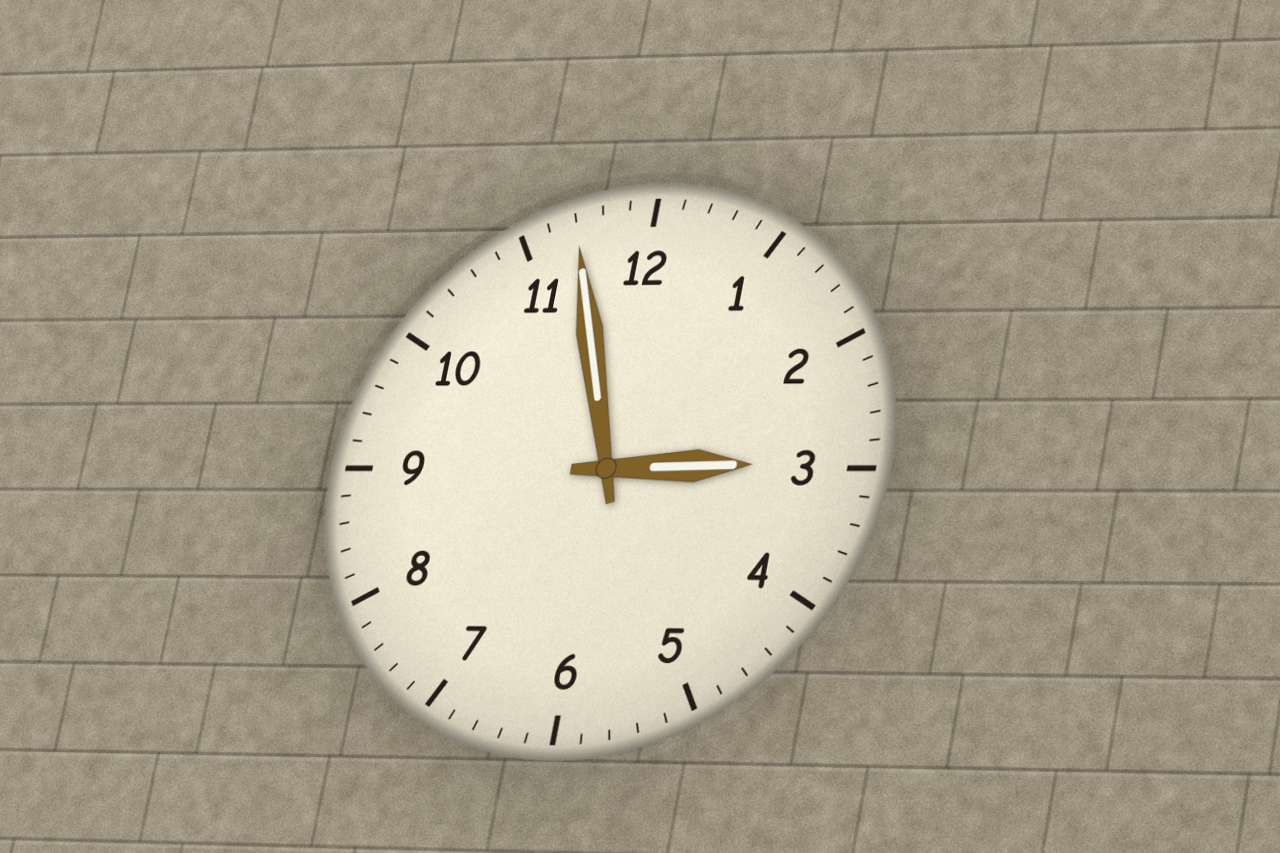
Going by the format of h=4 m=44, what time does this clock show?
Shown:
h=2 m=57
